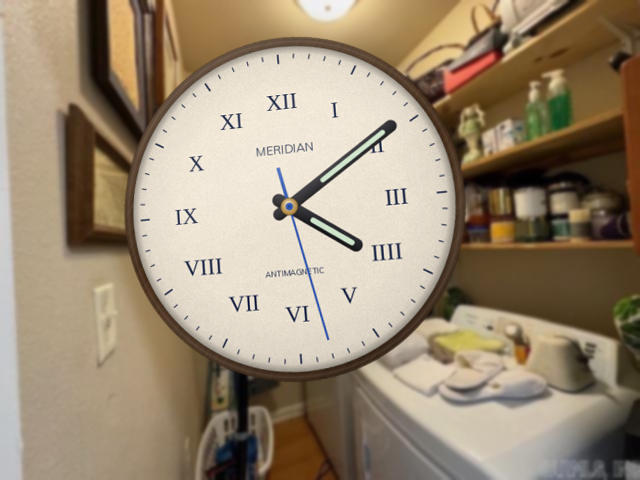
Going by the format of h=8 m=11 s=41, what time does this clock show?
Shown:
h=4 m=9 s=28
